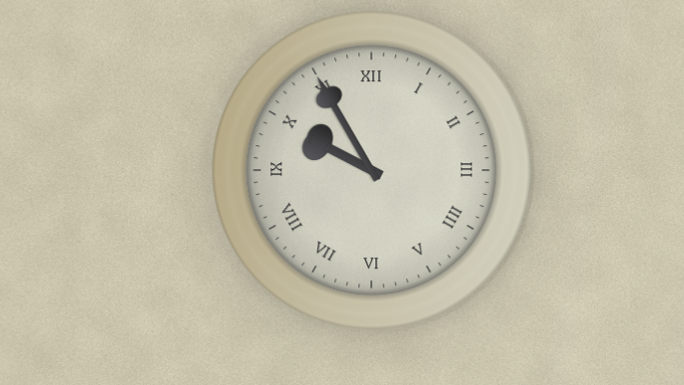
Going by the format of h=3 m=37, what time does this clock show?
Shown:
h=9 m=55
